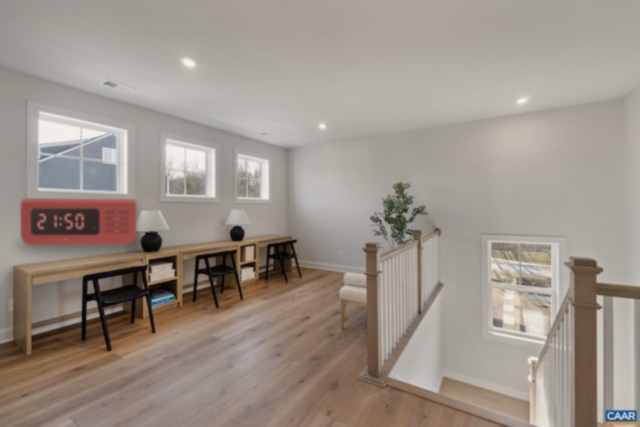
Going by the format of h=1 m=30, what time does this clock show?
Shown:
h=21 m=50
